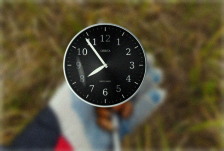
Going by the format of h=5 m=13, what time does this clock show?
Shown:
h=7 m=54
